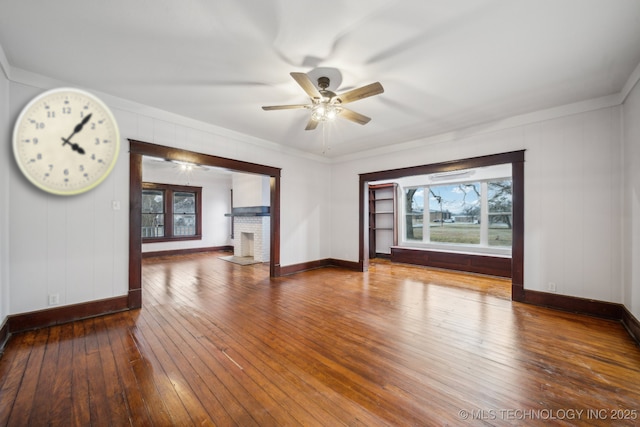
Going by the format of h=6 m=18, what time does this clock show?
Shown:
h=4 m=7
